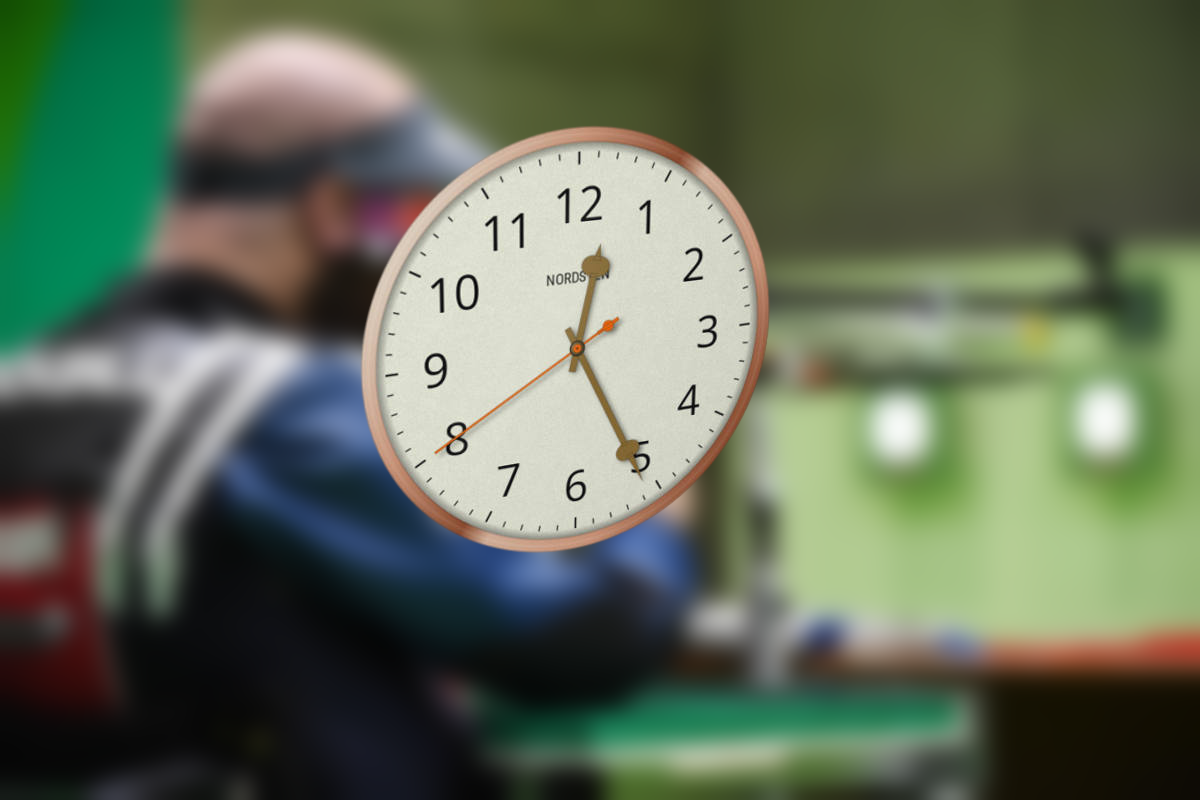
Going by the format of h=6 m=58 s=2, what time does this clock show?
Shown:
h=12 m=25 s=40
